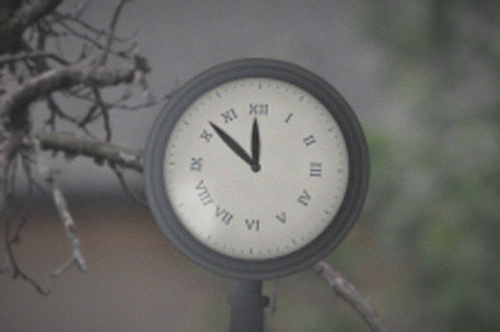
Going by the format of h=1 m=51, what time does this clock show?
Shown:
h=11 m=52
